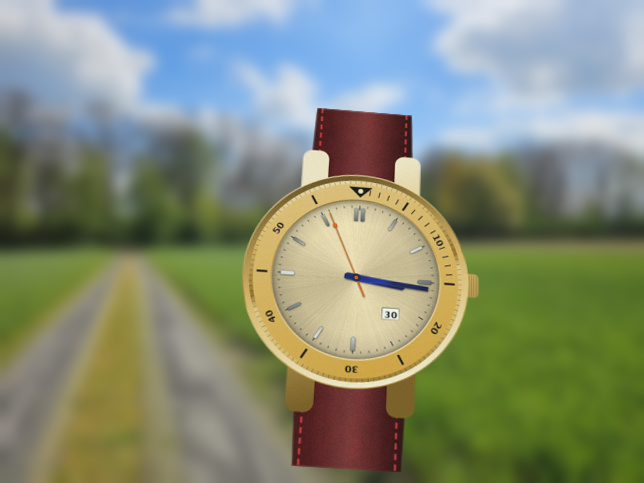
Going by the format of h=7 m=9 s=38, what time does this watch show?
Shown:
h=3 m=15 s=56
